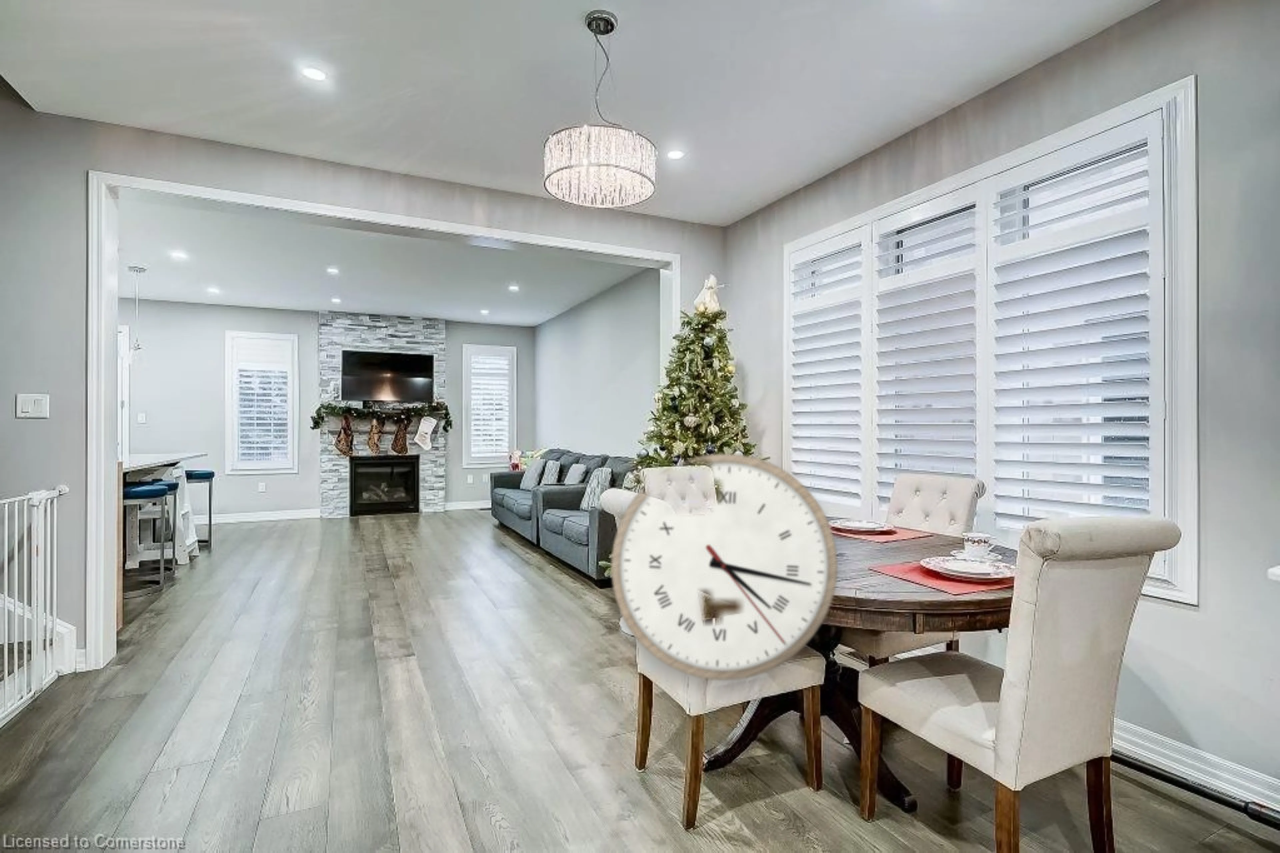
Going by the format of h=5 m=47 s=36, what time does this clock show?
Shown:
h=4 m=16 s=23
